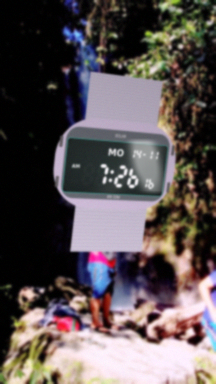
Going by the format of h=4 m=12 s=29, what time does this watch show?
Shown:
h=7 m=26 s=16
